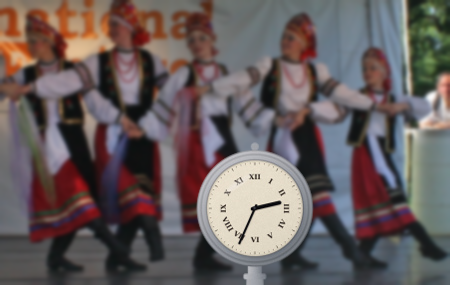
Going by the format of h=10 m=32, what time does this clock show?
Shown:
h=2 m=34
